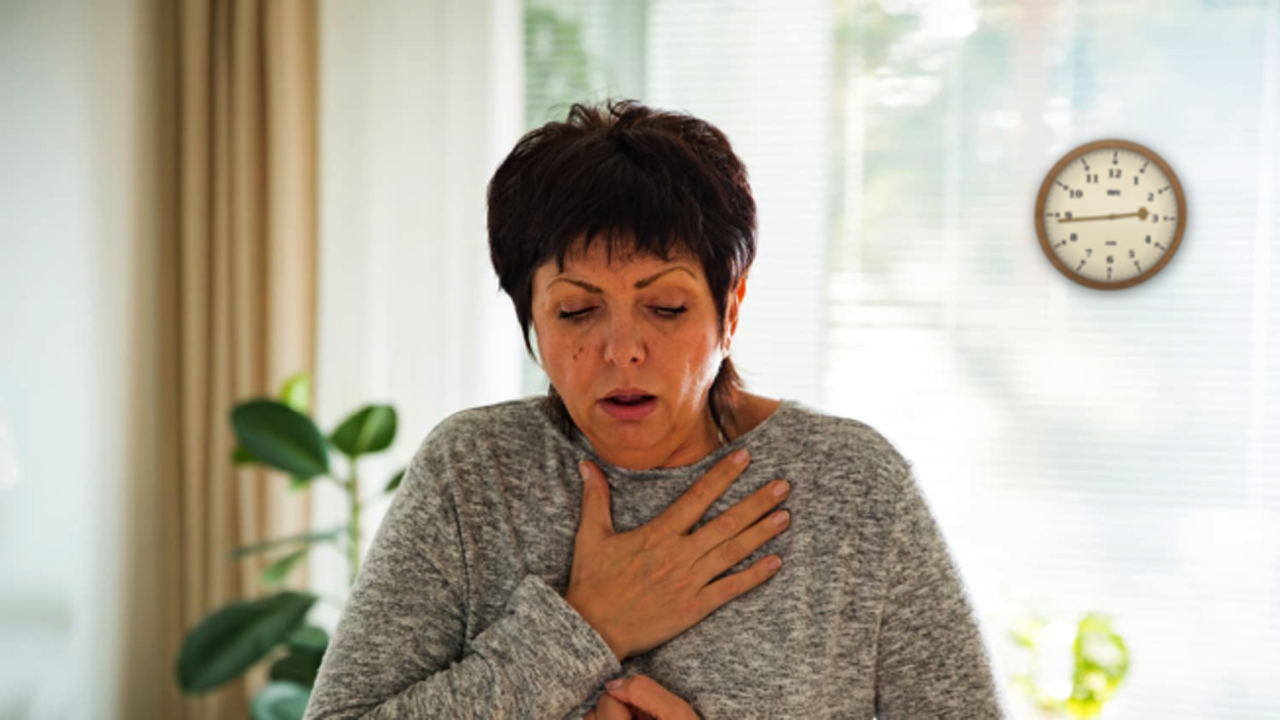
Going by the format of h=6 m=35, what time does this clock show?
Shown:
h=2 m=44
